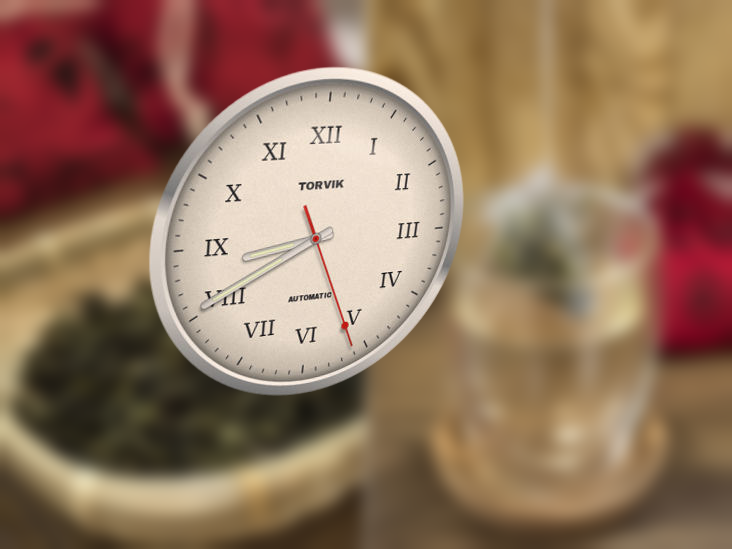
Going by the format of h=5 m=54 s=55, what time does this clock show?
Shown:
h=8 m=40 s=26
